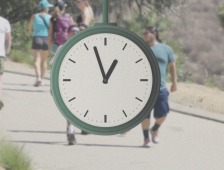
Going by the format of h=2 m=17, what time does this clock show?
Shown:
h=12 m=57
